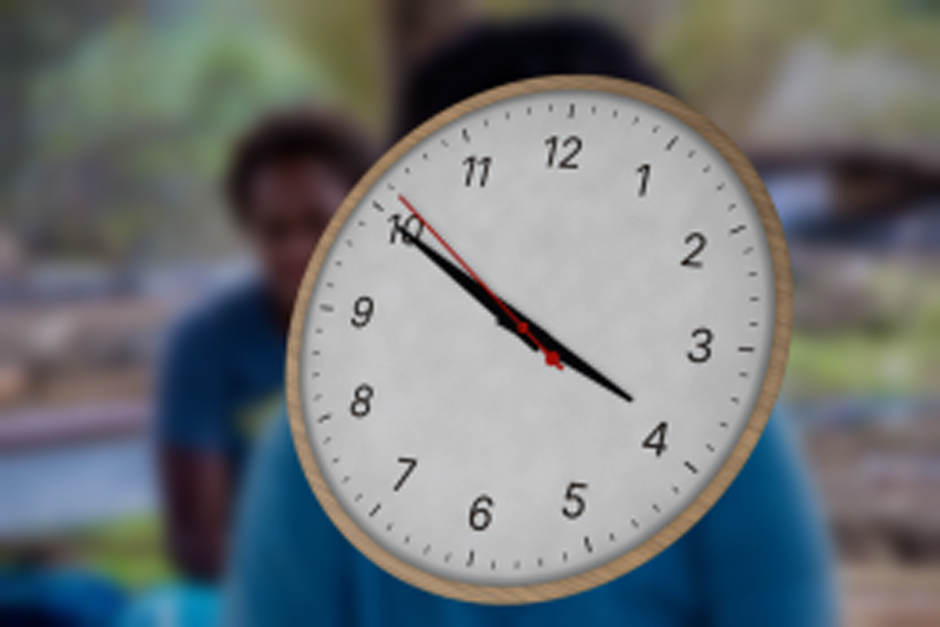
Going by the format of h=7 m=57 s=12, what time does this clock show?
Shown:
h=3 m=49 s=51
